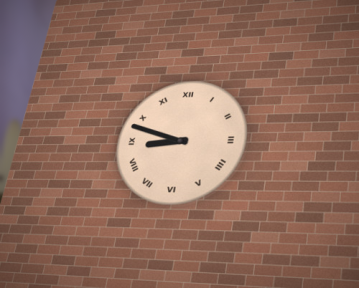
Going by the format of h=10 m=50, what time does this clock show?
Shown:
h=8 m=48
